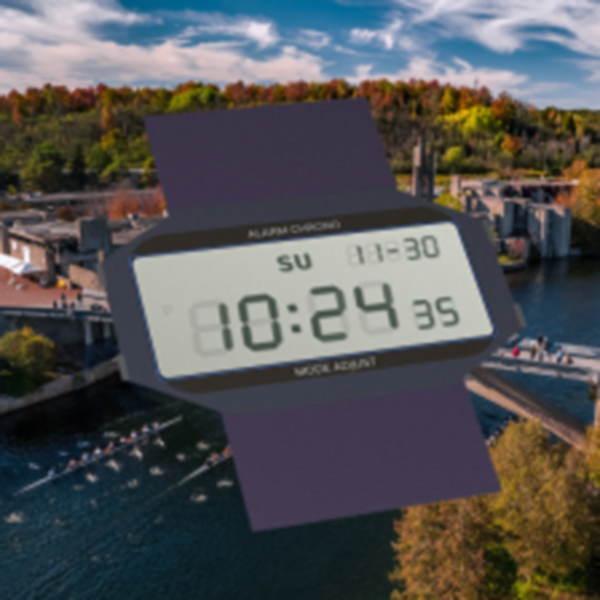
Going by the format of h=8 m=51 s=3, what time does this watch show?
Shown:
h=10 m=24 s=35
